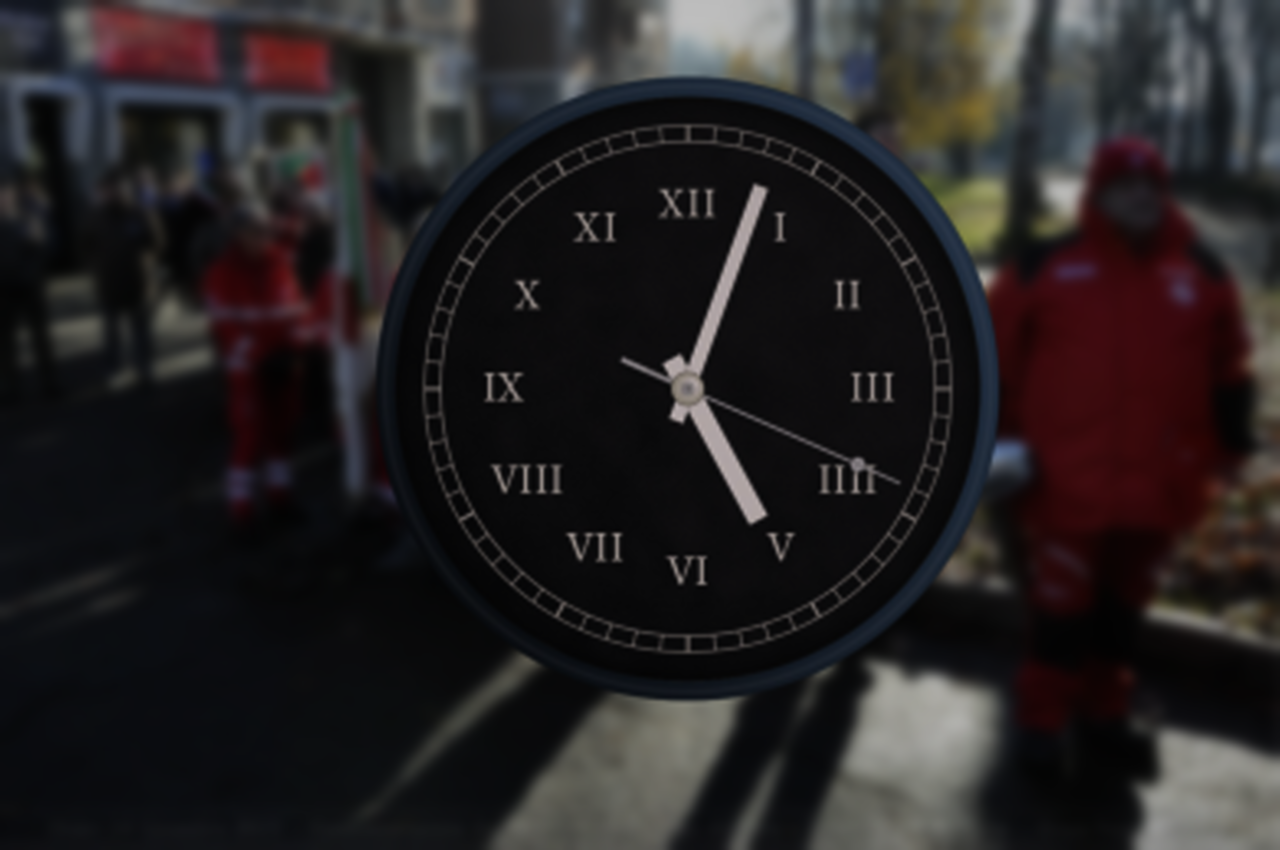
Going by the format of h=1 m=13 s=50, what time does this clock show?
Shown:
h=5 m=3 s=19
